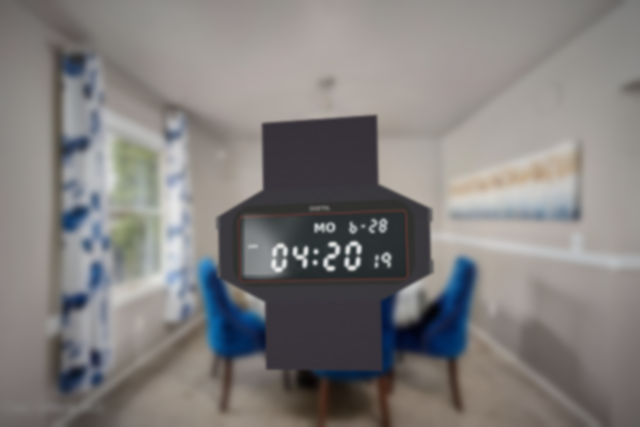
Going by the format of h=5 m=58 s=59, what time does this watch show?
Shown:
h=4 m=20 s=19
